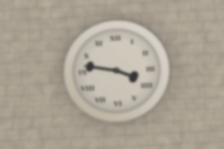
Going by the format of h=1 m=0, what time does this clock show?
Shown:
h=3 m=47
